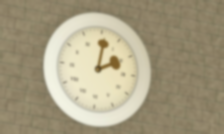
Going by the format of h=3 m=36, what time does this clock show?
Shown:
h=2 m=1
